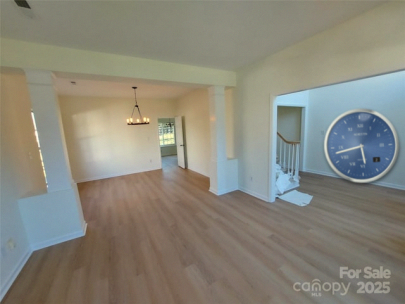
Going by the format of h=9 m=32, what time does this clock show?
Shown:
h=5 m=43
